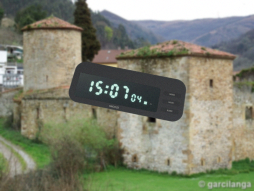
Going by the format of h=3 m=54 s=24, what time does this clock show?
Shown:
h=15 m=7 s=4
